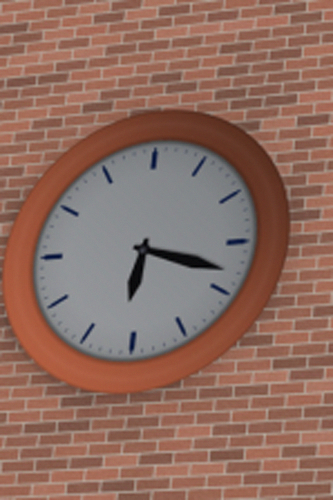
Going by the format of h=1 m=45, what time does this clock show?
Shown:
h=6 m=18
